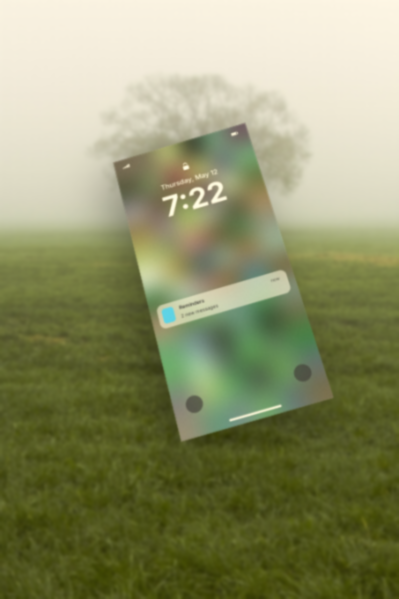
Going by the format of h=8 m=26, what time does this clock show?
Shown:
h=7 m=22
